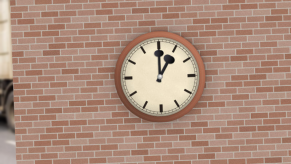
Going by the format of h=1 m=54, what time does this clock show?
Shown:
h=1 m=0
